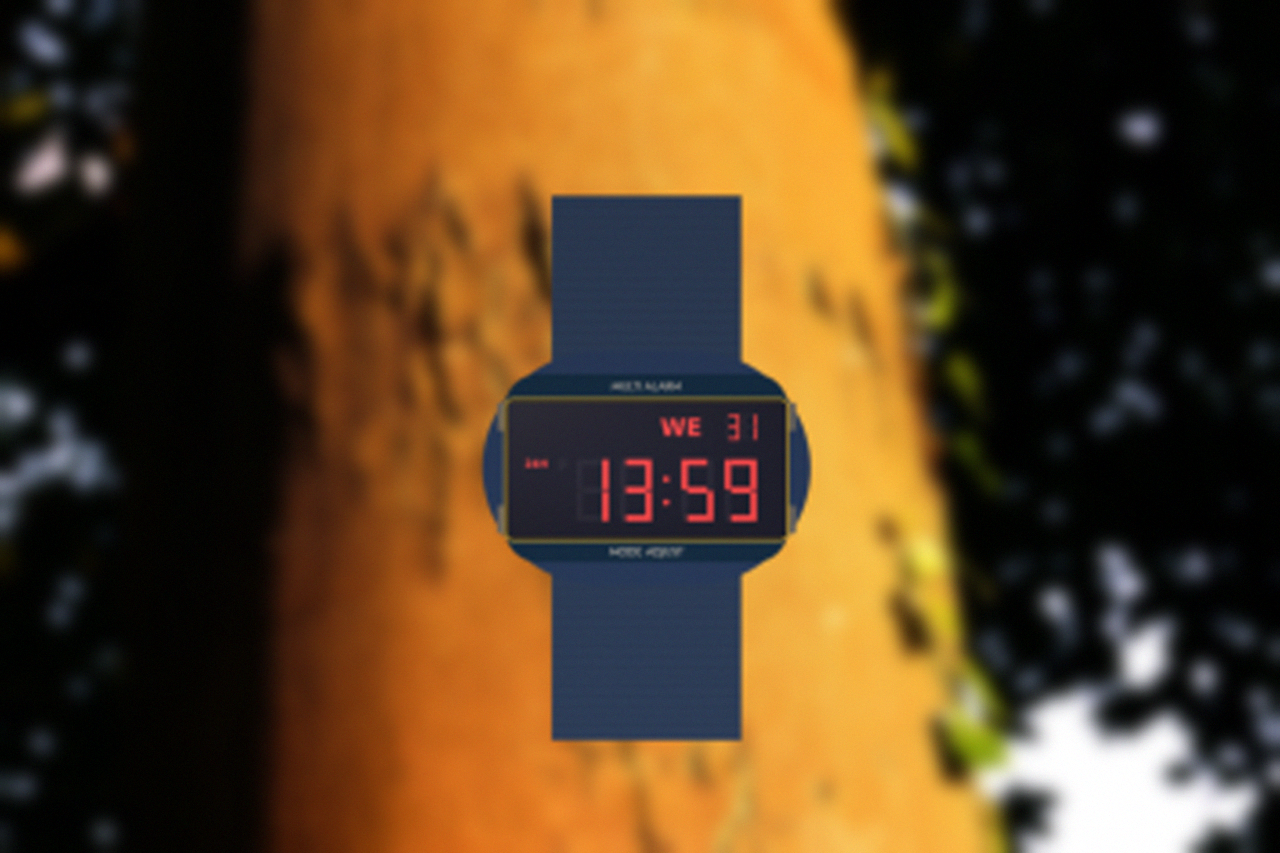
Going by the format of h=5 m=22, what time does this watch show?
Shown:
h=13 m=59
